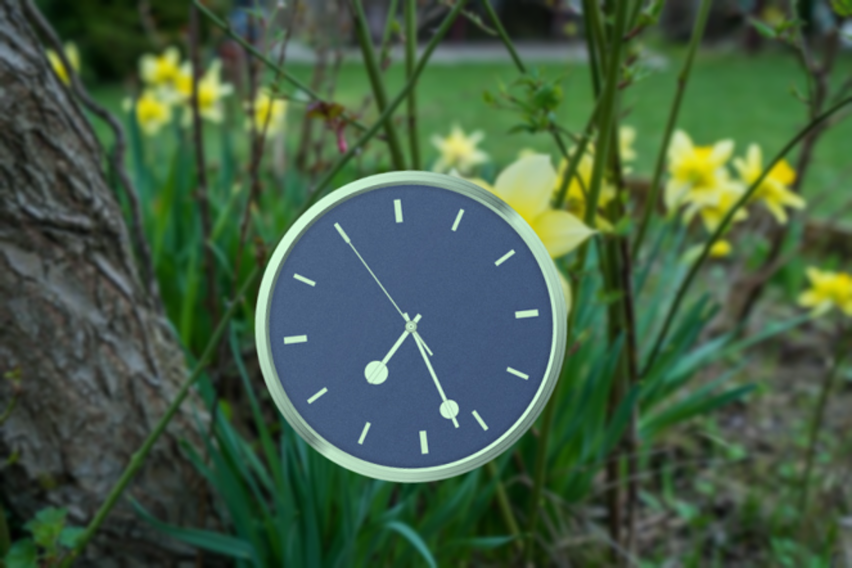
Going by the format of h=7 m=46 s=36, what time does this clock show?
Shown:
h=7 m=26 s=55
